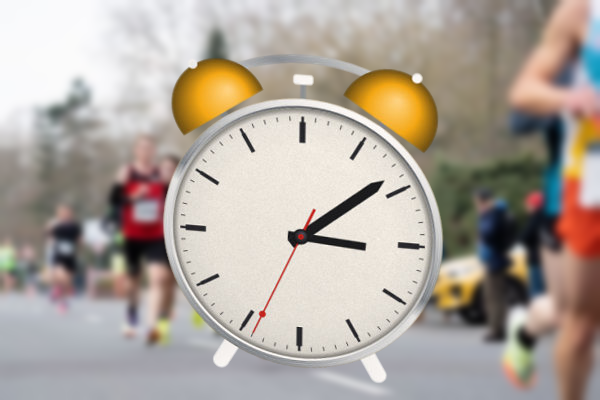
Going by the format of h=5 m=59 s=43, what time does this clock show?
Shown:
h=3 m=8 s=34
